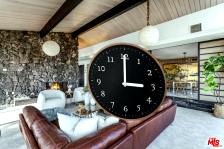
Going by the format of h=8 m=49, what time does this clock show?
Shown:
h=3 m=0
